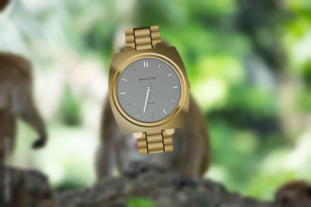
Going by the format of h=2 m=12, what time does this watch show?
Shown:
h=6 m=33
